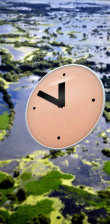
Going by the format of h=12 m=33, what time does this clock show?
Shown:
h=11 m=50
